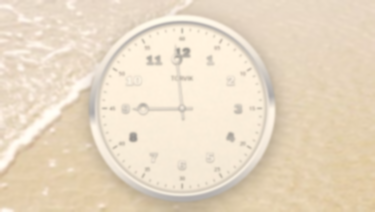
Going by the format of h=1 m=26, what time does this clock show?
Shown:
h=8 m=59
